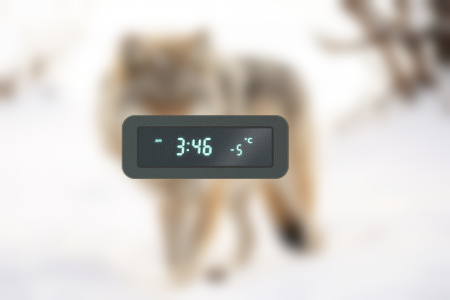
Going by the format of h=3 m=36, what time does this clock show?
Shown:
h=3 m=46
